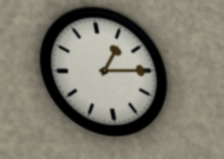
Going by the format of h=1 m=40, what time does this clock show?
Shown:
h=1 m=15
